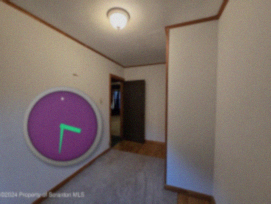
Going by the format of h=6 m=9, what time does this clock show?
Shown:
h=3 m=31
